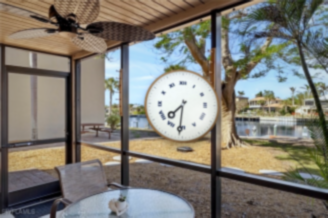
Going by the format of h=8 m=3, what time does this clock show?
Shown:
h=7 m=31
